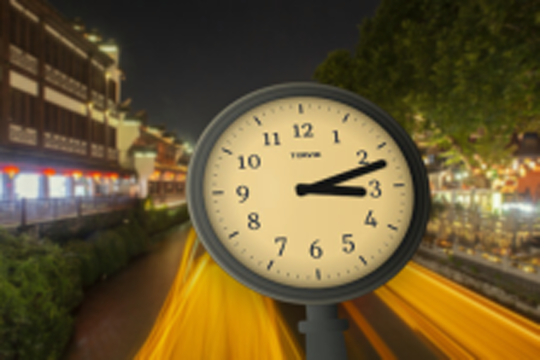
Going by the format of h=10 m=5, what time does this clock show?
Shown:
h=3 m=12
